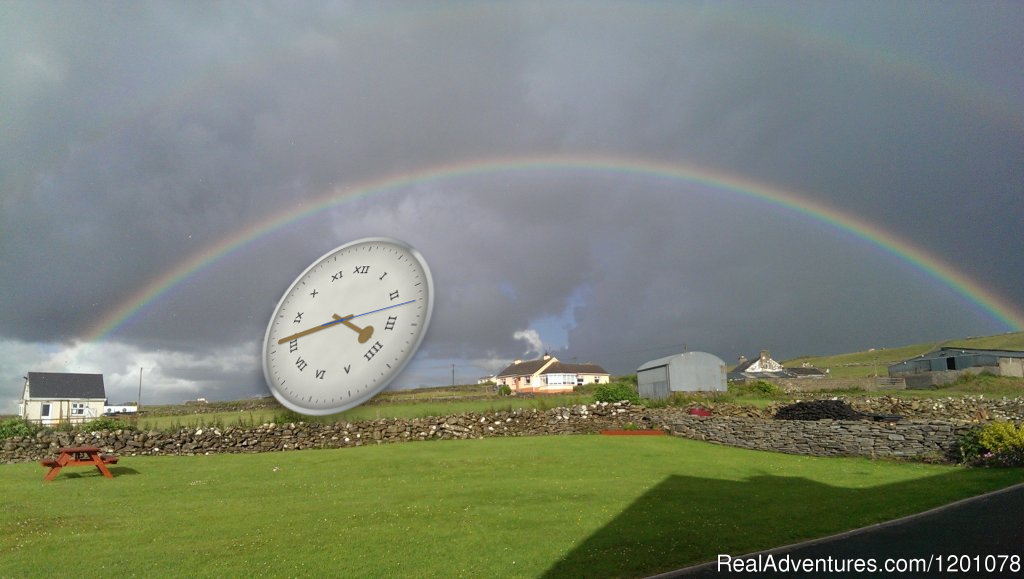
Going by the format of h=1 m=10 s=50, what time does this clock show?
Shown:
h=3 m=41 s=12
